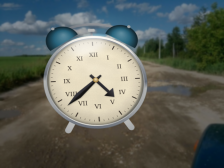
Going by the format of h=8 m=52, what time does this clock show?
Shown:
h=4 m=38
